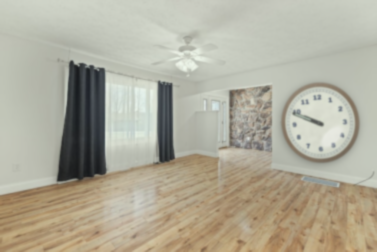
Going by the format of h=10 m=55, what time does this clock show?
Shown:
h=9 m=49
